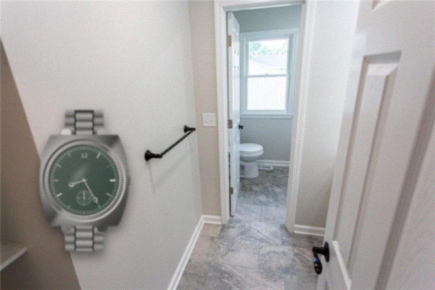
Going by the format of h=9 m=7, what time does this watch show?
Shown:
h=8 m=25
